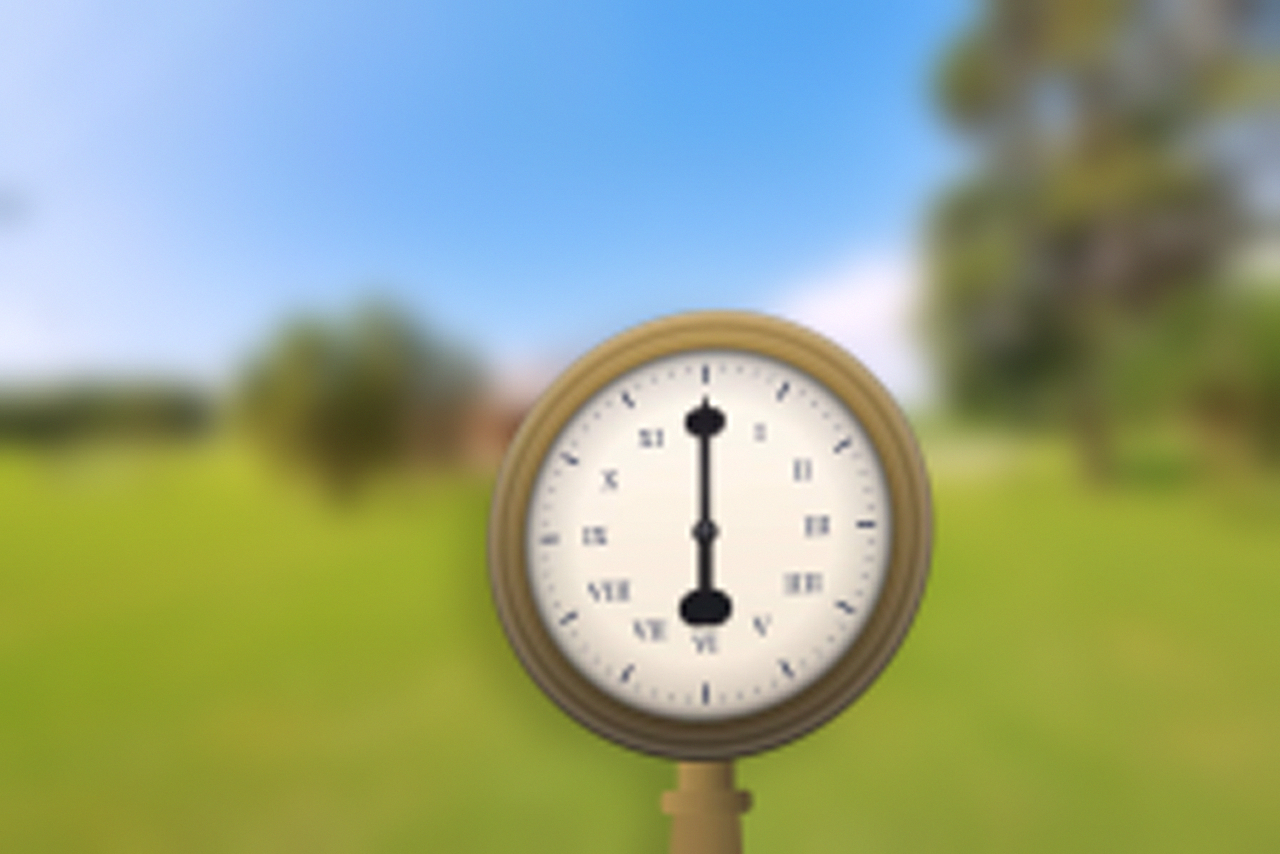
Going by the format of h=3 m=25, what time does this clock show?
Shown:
h=6 m=0
